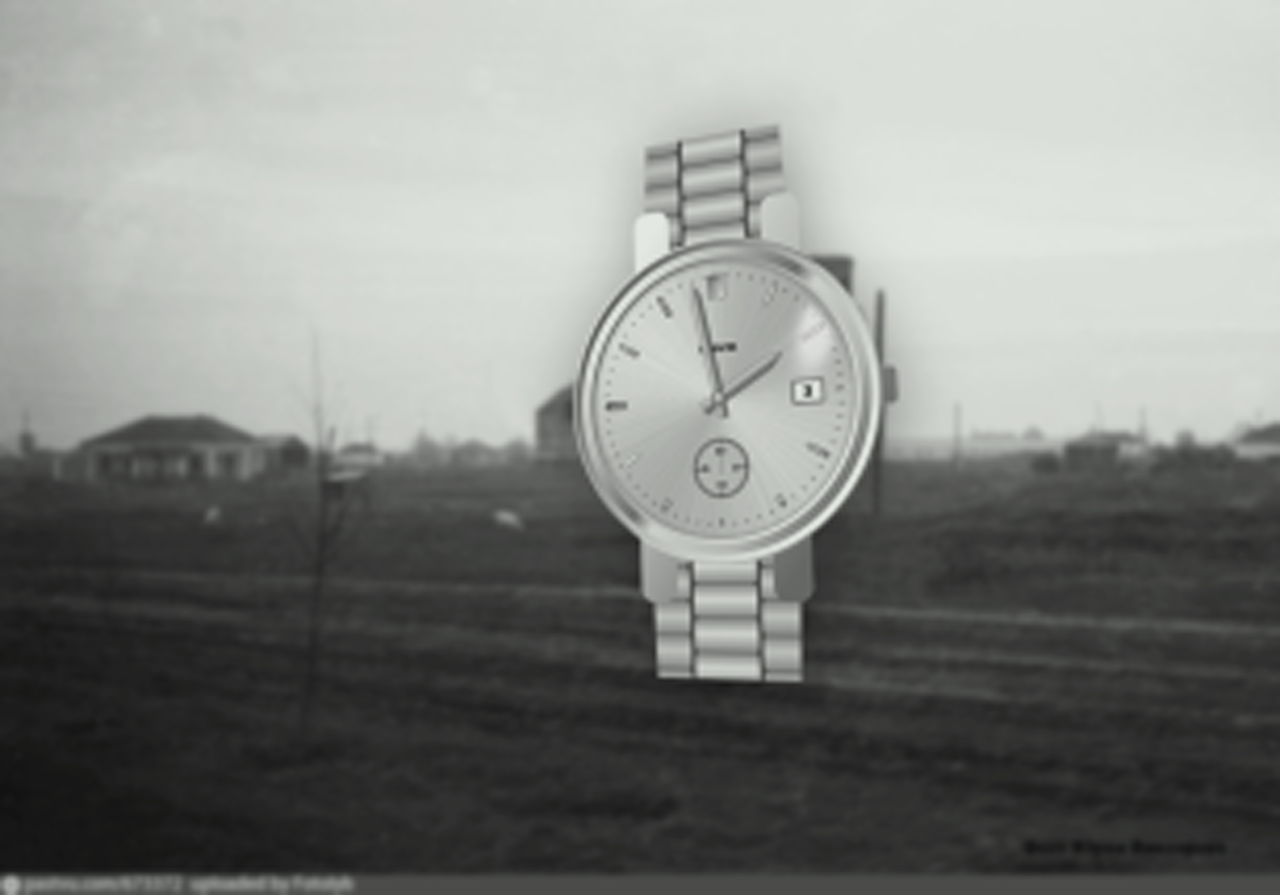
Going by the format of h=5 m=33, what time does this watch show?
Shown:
h=1 m=58
